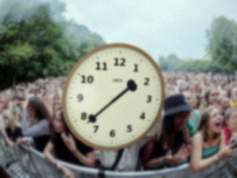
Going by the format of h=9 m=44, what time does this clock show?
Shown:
h=1 m=38
